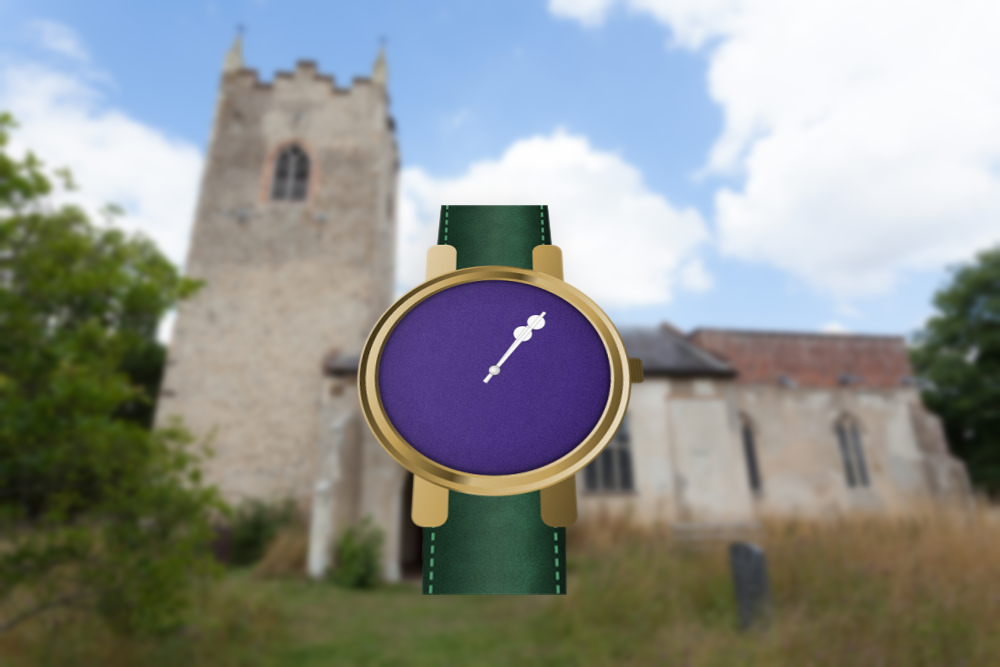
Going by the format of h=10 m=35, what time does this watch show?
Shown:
h=1 m=6
